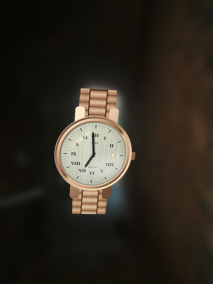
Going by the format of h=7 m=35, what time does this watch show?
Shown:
h=6 m=59
